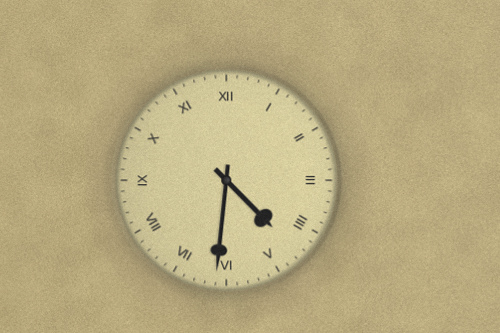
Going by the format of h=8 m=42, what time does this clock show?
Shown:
h=4 m=31
